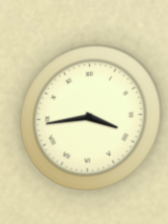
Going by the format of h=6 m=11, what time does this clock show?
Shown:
h=3 m=44
